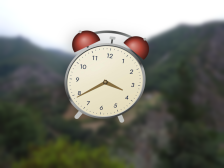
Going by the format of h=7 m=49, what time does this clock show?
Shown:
h=3 m=39
